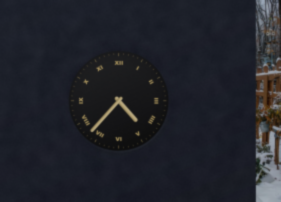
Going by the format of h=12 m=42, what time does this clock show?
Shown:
h=4 m=37
